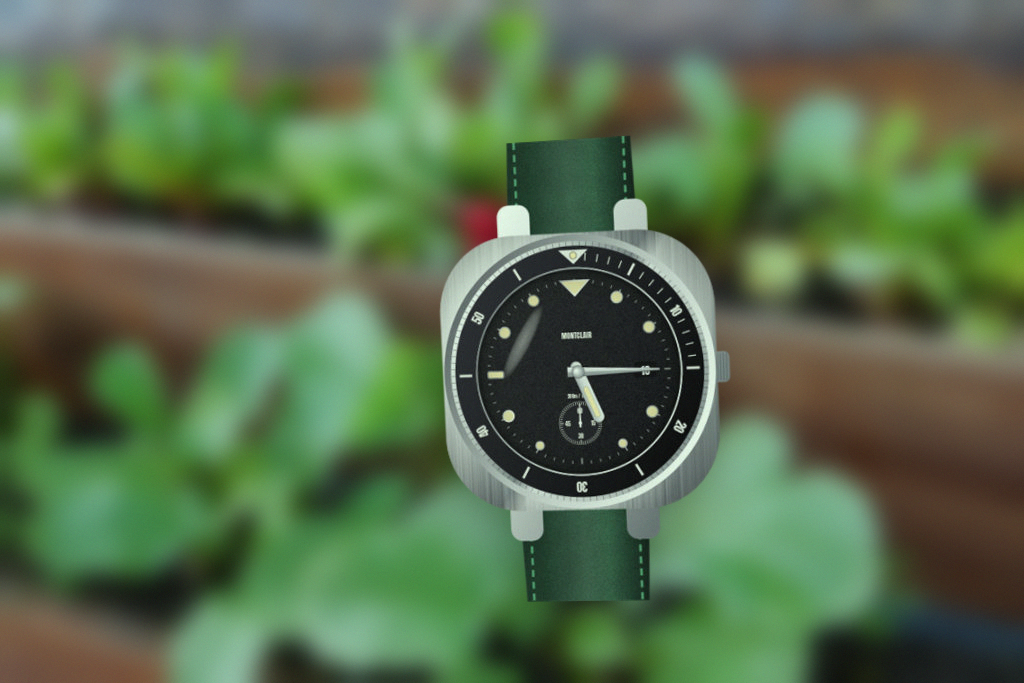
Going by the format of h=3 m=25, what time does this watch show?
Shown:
h=5 m=15
